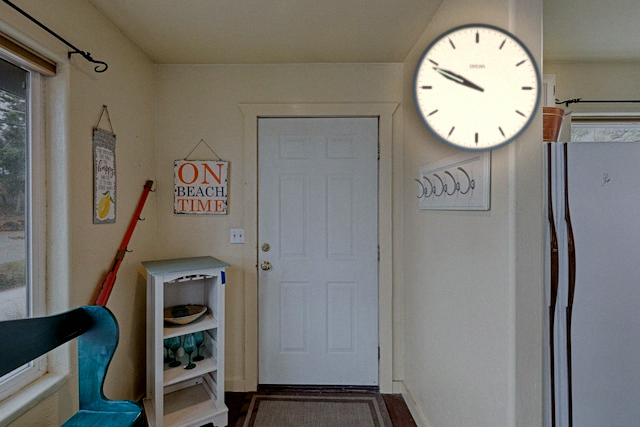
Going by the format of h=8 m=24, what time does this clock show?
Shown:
h=9 m=49
